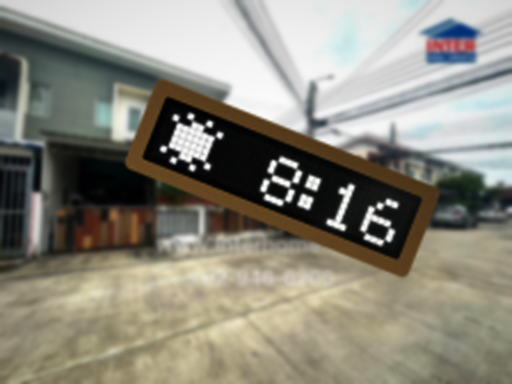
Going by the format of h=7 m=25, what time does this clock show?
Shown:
h=8 m=16
